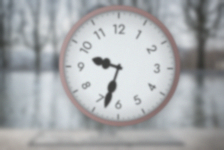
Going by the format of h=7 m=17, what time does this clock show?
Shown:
h=9 m=33
